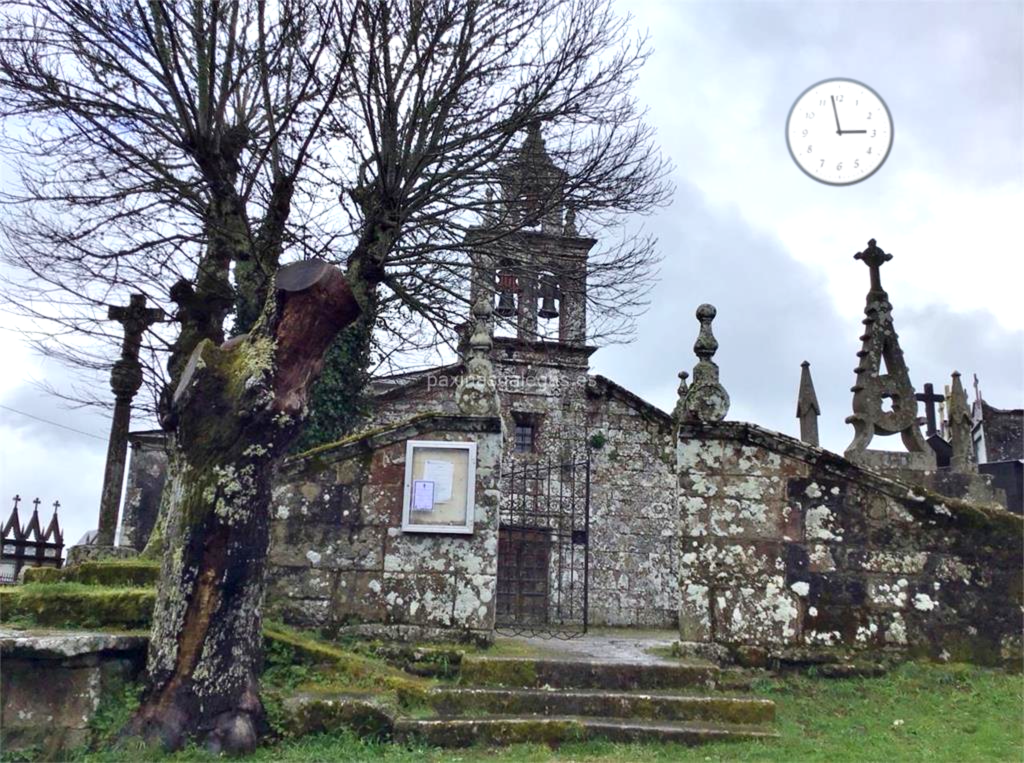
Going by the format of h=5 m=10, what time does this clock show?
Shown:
h=2 m=58
